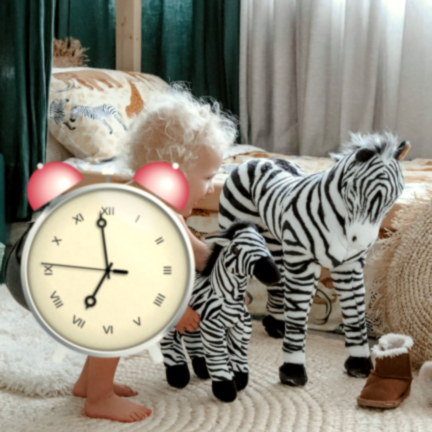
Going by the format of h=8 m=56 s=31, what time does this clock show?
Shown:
h=6 m=58 s=46
